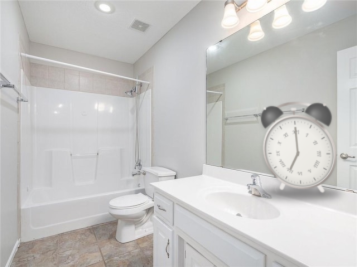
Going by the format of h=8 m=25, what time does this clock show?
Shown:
h=7 m=0
